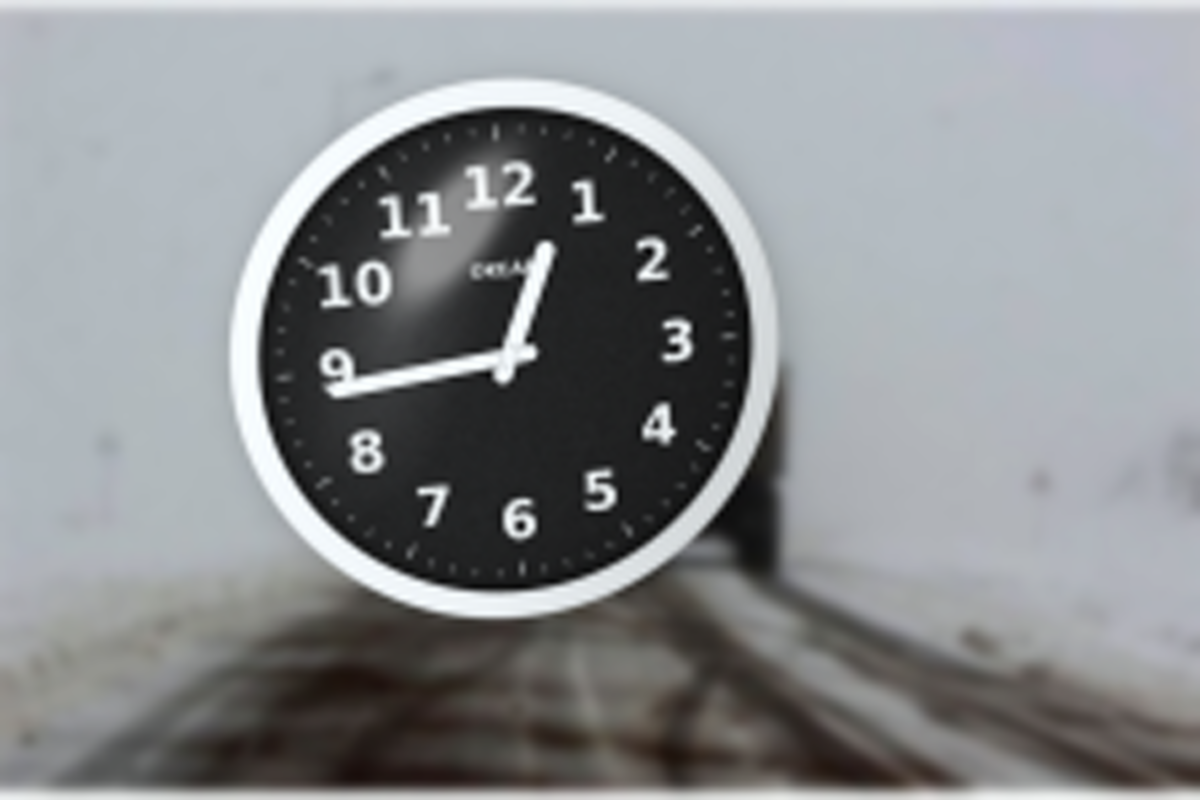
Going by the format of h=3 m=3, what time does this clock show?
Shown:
h=12 m=44
